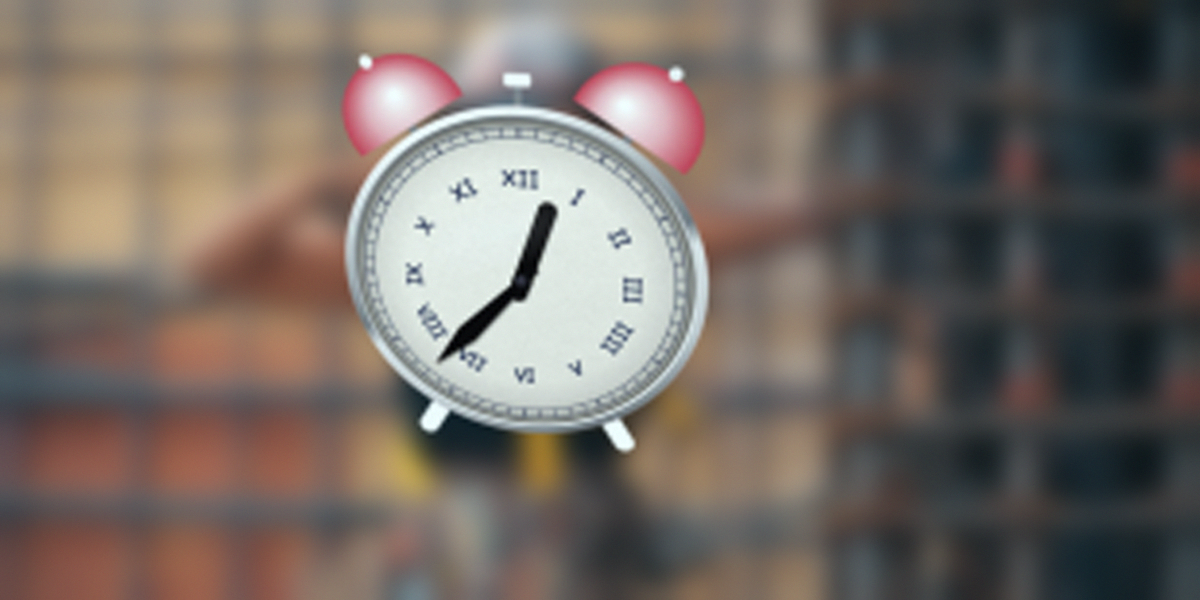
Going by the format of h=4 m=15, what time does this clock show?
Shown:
h=12 m=37
